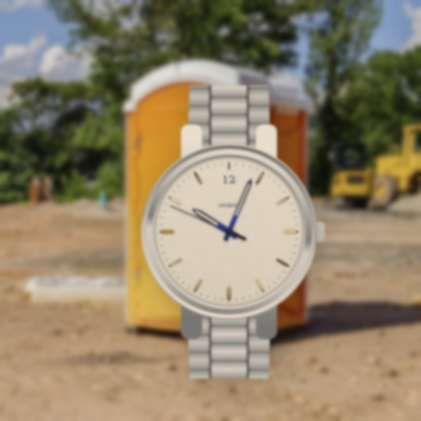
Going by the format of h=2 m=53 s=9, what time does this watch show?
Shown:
h=10 m=3 s=49
